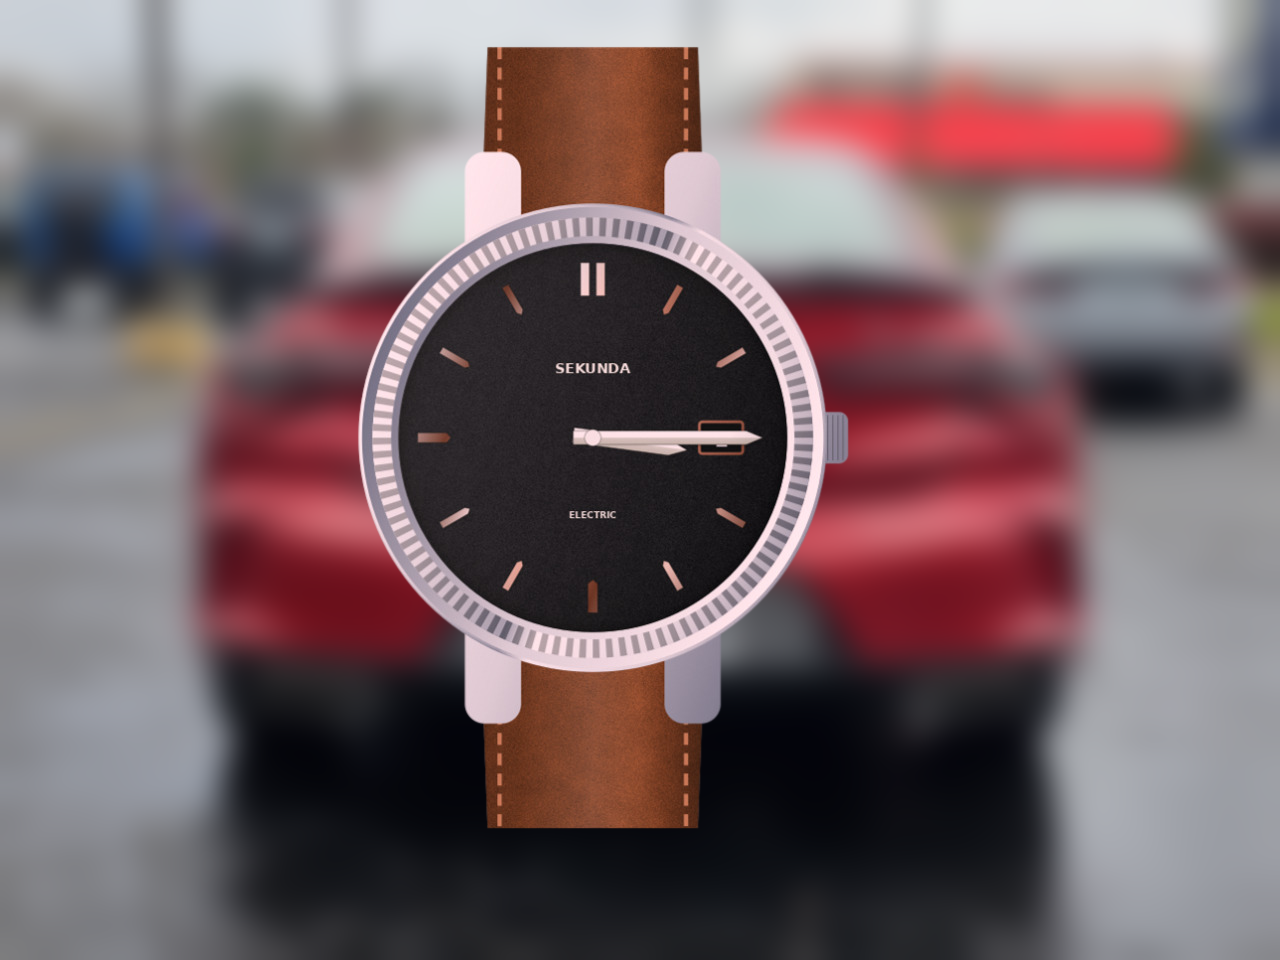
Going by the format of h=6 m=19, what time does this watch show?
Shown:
h=3 m=15
